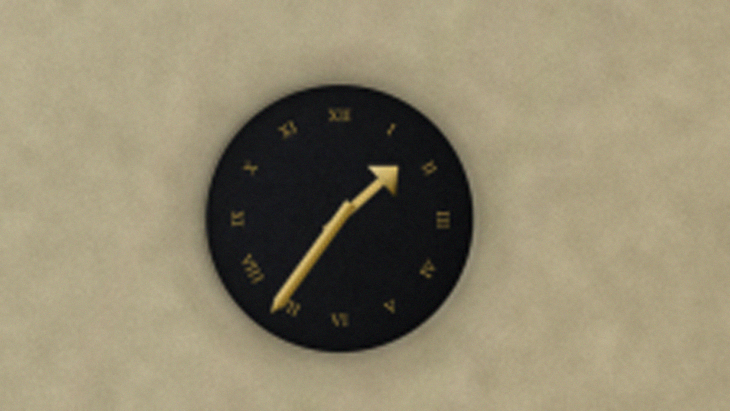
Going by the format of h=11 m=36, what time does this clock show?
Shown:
h=1 m=36
